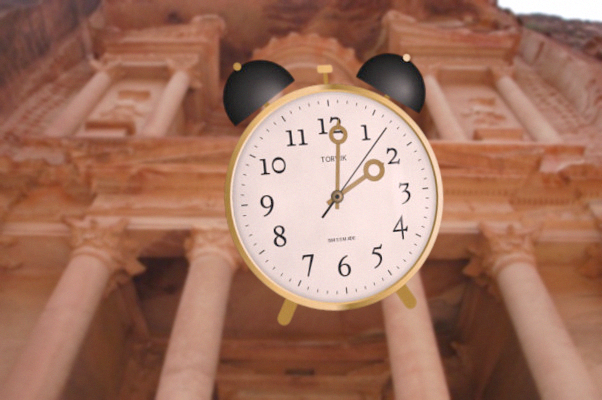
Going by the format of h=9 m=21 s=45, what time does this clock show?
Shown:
h=2 m=1 s=7
